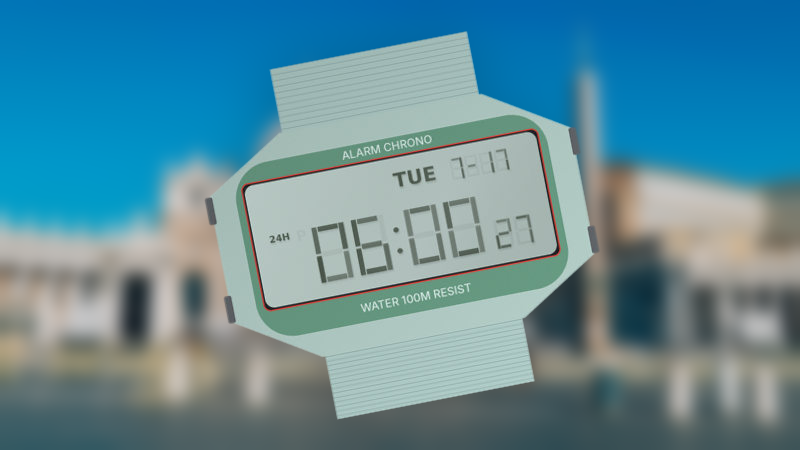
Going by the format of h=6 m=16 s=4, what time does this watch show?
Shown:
h=6 m=0 s=27
